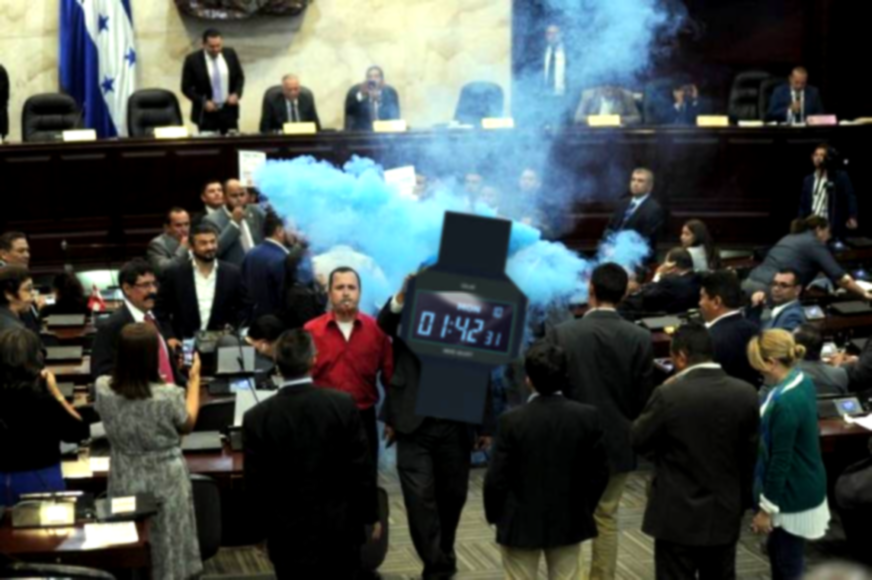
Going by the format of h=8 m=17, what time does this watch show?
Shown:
h=1 m=42
